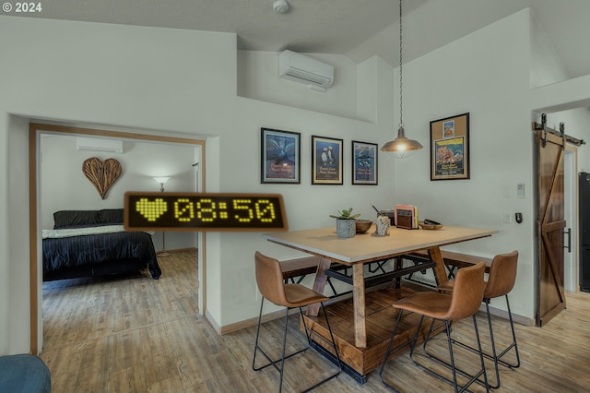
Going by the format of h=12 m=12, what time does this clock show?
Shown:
h=8 m=50
